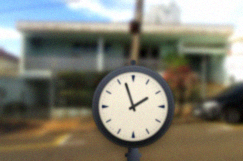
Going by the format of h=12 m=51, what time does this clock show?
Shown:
h=1 m=57
